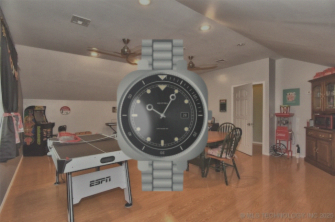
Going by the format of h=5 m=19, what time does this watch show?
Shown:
h=10 m=5
